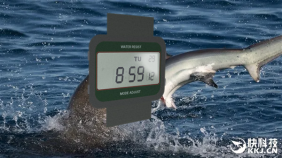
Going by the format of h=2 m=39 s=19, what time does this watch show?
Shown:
h=8 m=59 s=12
